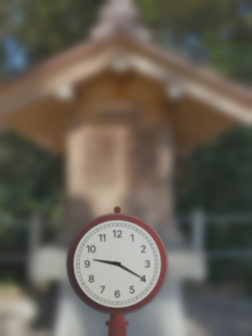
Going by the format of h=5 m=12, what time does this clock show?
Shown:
h=9 m=20
